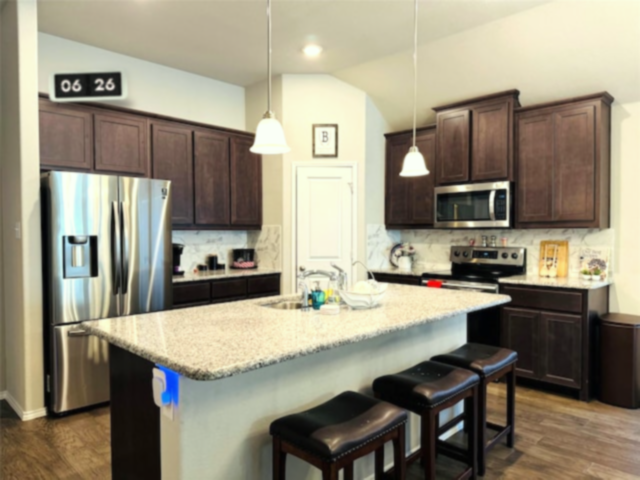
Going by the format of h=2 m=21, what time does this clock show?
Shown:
h=6 m=26
